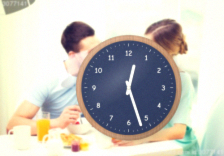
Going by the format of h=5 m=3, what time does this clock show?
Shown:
h=12 m=27
